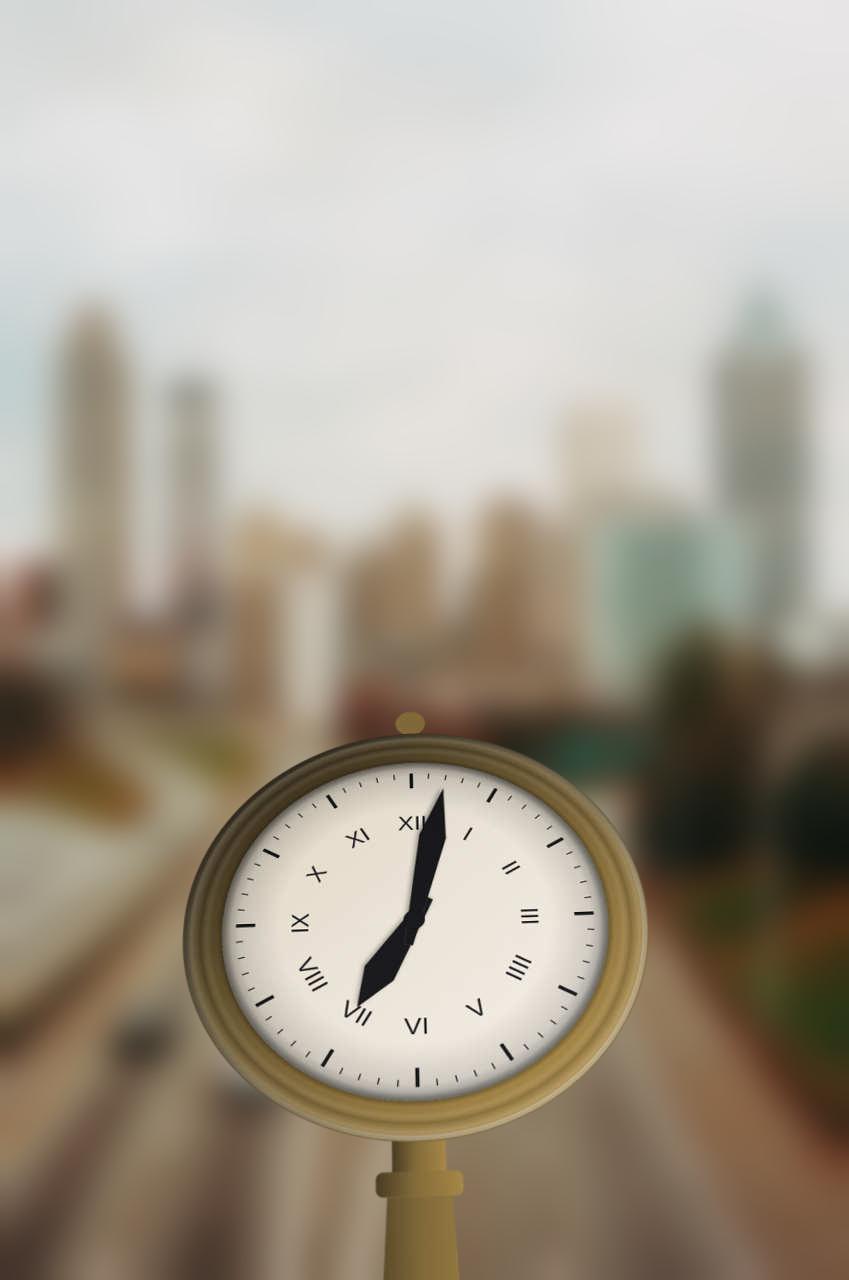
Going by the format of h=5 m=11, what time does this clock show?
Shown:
h=7 m=2
